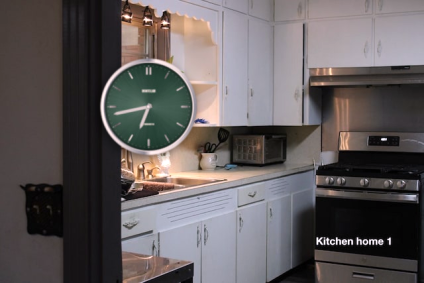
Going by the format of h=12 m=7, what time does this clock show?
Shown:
h=6 m=43
